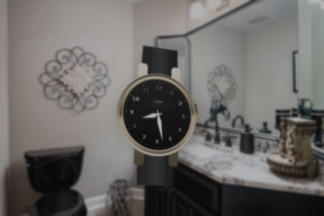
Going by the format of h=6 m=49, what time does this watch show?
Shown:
h=8 m=28
